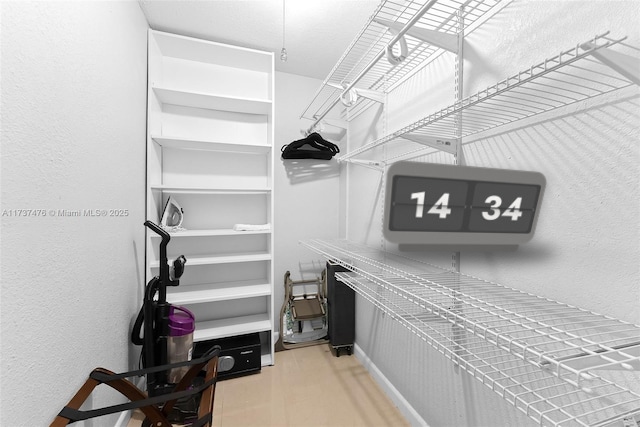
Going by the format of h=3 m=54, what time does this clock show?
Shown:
h=14 m=34
